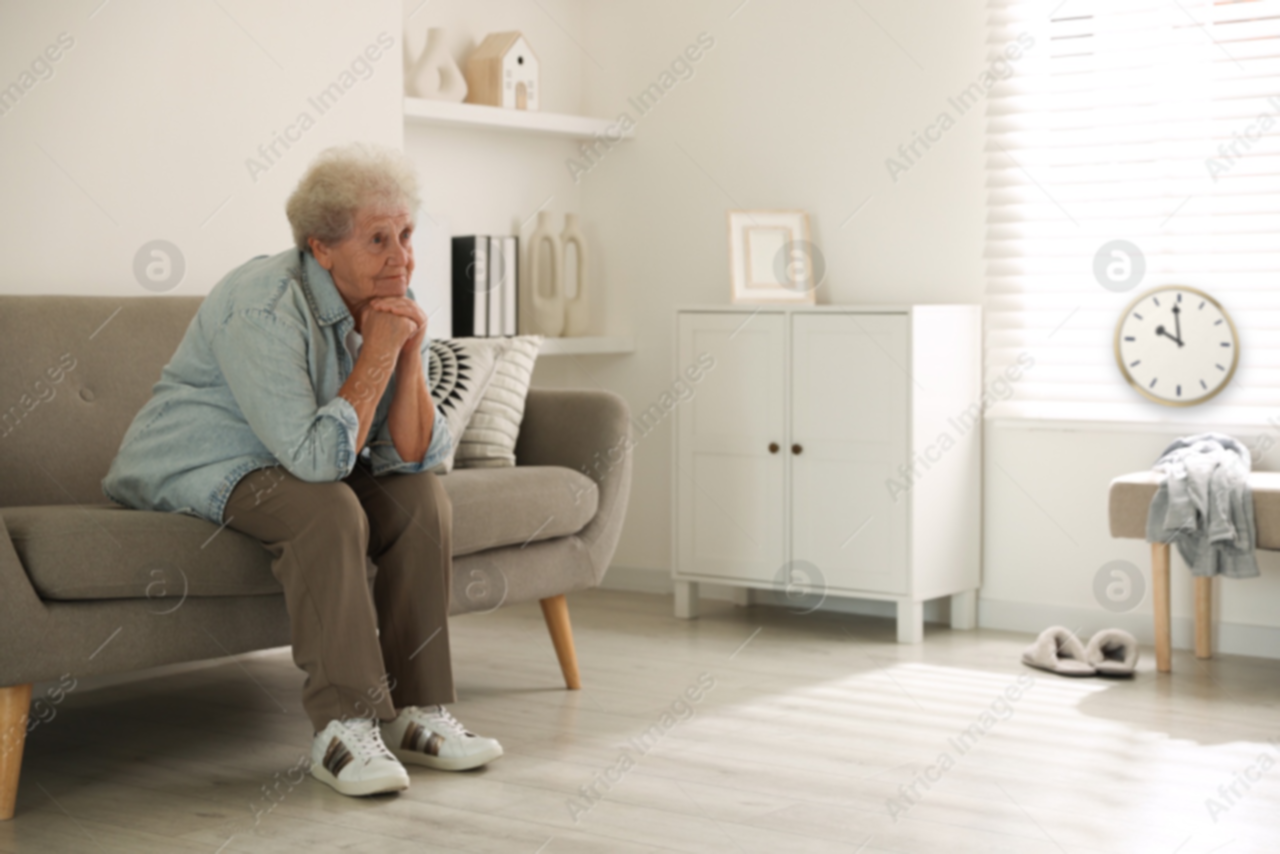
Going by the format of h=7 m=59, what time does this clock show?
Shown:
h=9 m=59
